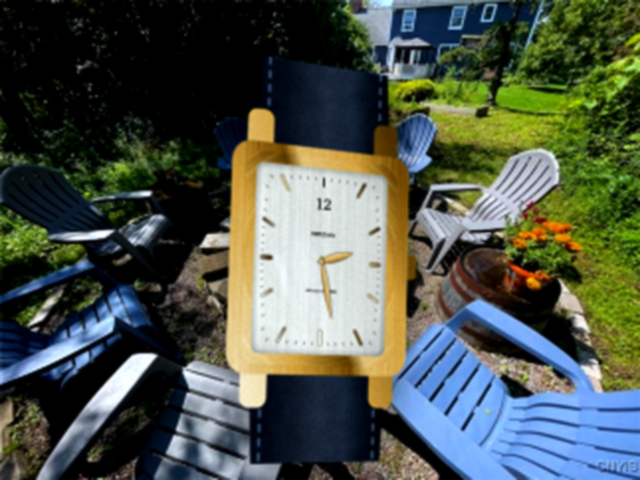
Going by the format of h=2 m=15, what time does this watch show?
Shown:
h=2 m=28
